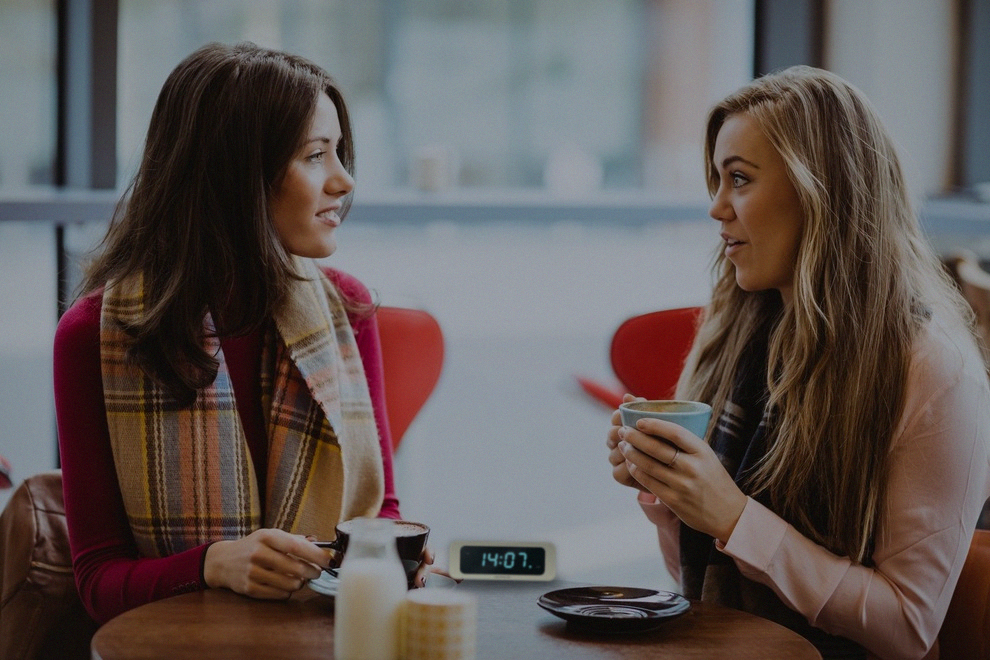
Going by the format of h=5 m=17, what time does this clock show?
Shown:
h=14 m=7
